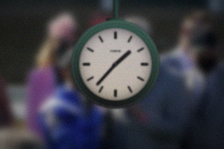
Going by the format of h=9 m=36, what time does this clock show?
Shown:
h=1 m=37
